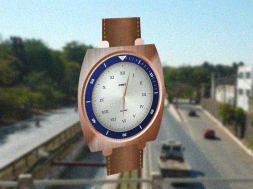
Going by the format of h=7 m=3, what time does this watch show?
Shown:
h=6 m=3
